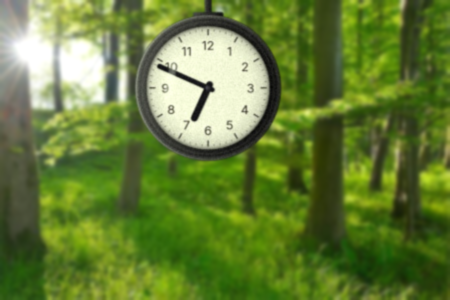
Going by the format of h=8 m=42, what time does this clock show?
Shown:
h=6 m=49
